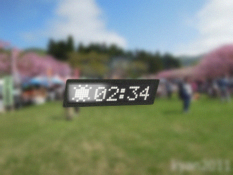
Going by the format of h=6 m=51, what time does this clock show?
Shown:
h=2 m=34
